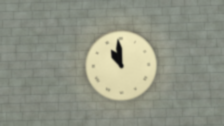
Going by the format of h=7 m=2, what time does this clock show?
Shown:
h=10 m=59
